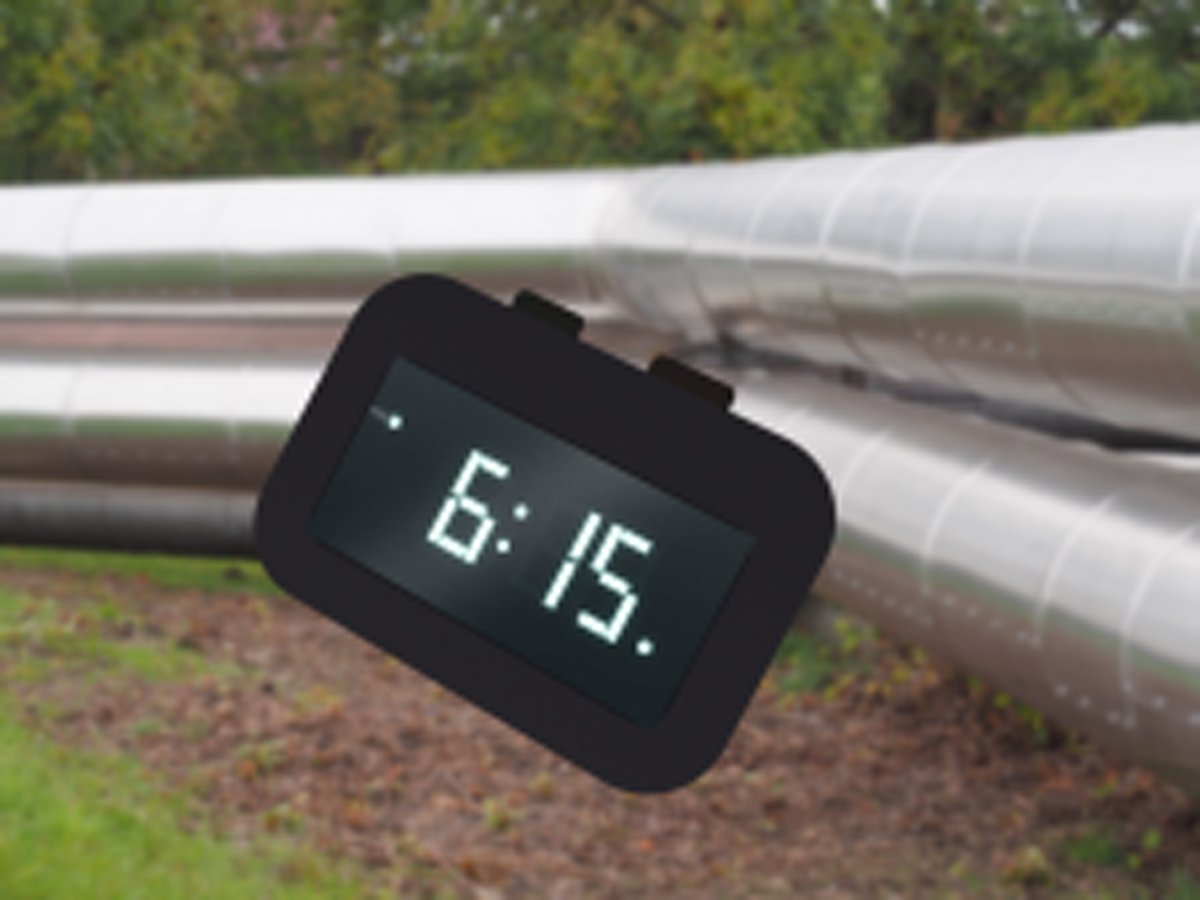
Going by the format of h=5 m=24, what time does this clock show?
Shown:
h=6 m=15
